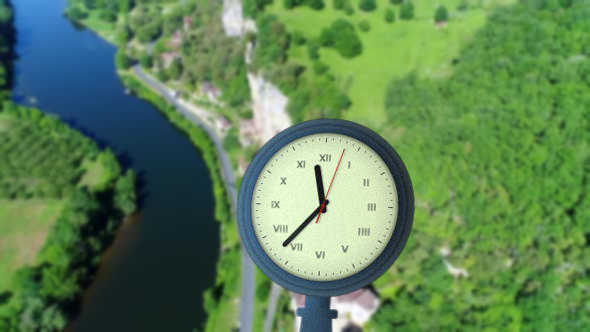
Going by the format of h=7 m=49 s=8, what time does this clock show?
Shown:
h=11 m=37 s=3
